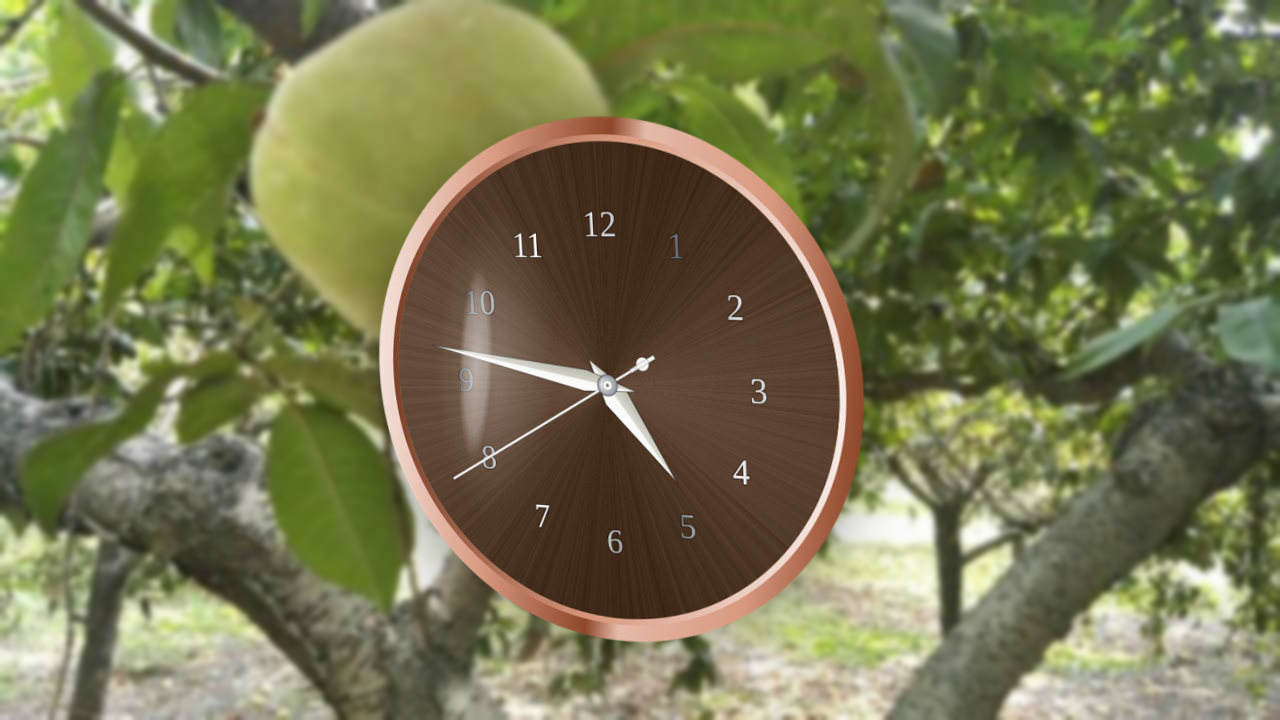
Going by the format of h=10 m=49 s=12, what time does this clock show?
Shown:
h=4 m=46 s=40
